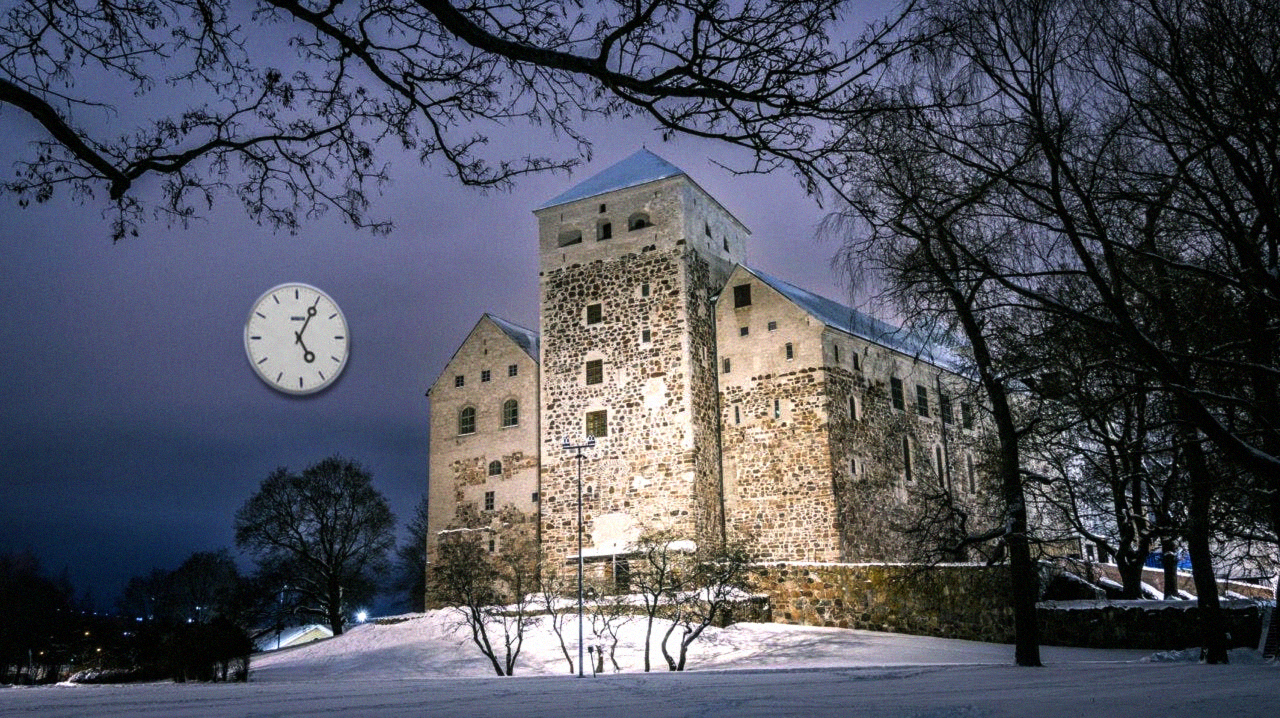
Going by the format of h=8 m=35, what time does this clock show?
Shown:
h=5 m=5
